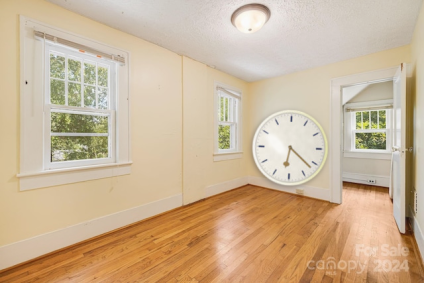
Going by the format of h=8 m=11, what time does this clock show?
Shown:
h=6 m=22
